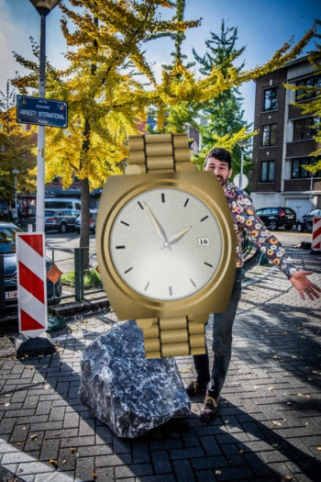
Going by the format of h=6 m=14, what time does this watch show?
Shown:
h=1 m=56
